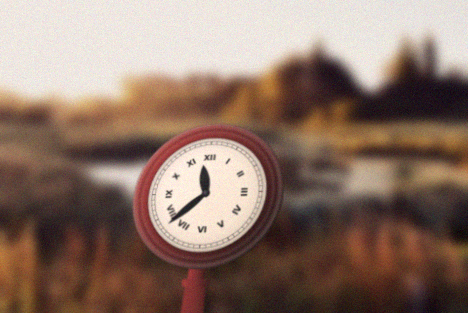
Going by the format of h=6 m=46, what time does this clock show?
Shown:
h=11 m=38
